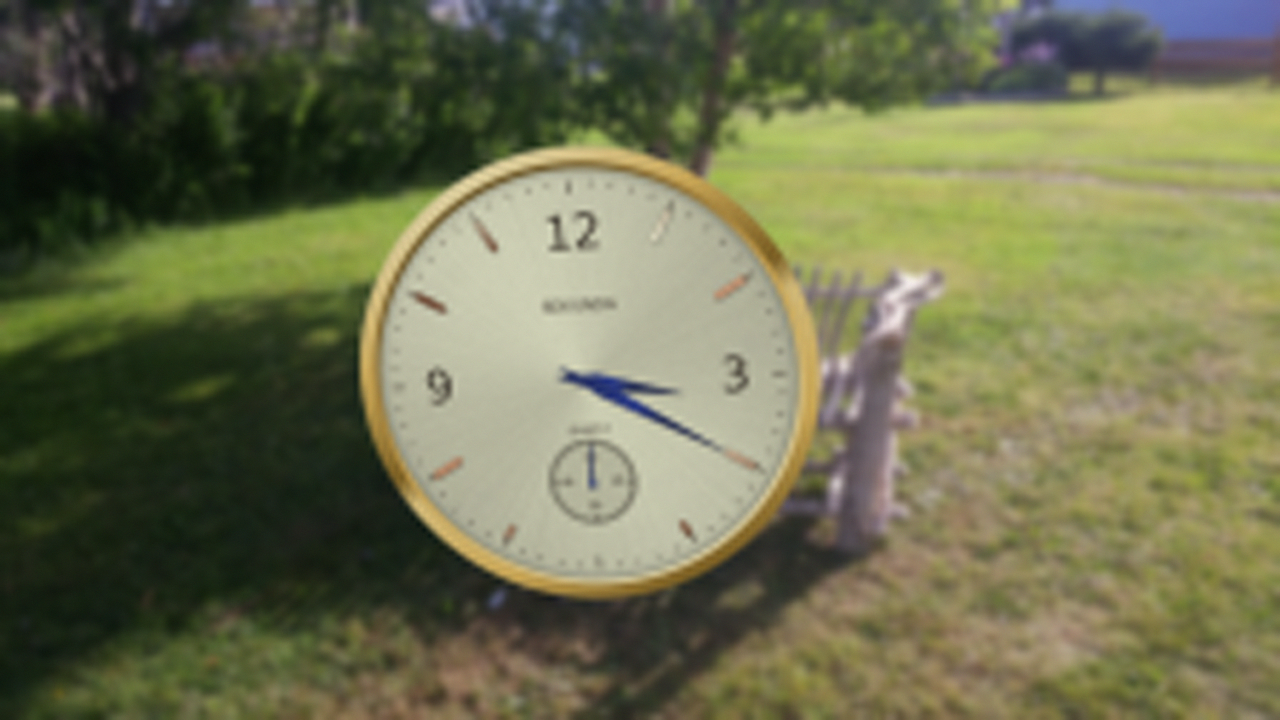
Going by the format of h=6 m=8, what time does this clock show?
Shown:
h=3 m=20
